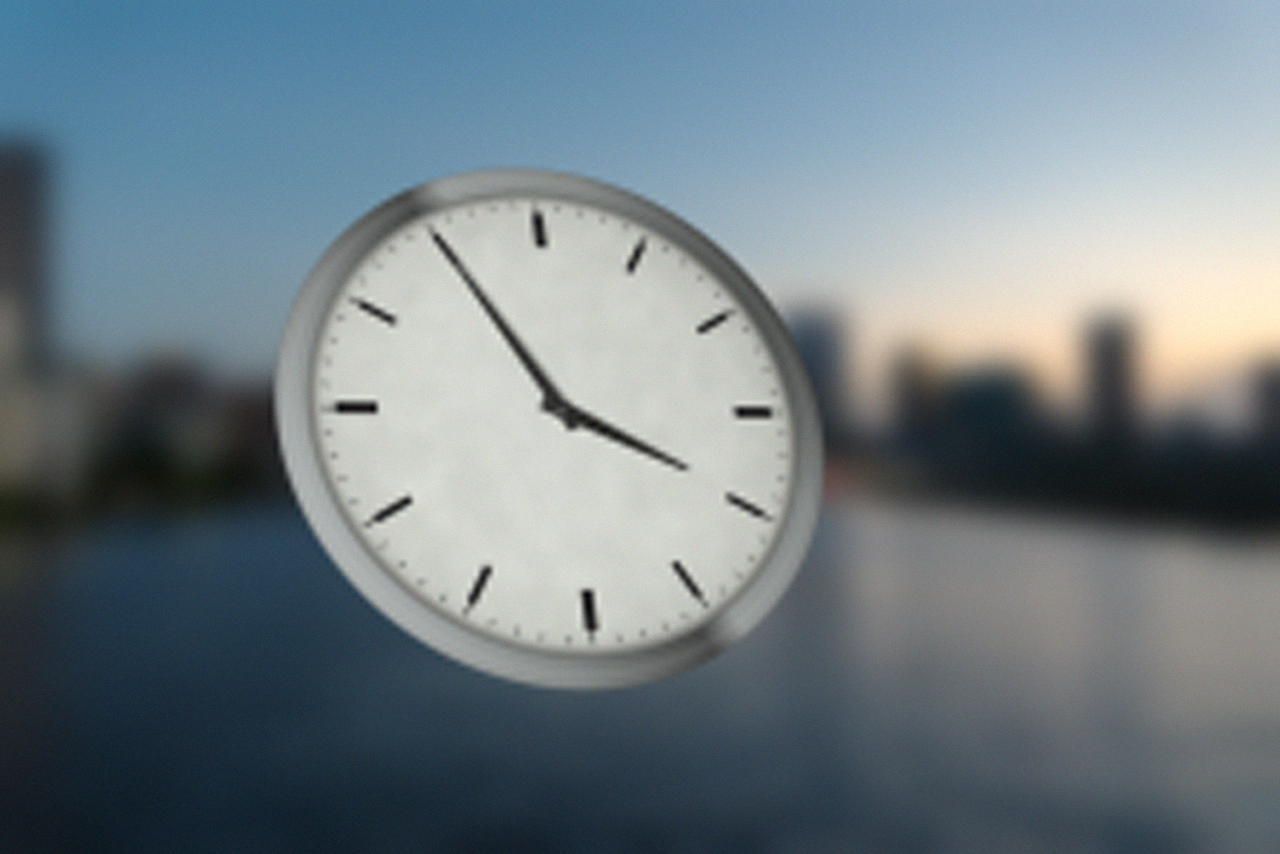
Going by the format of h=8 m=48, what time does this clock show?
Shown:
h=3 m=55
